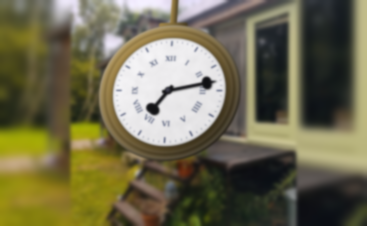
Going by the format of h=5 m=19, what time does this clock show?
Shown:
h=7 m=13
